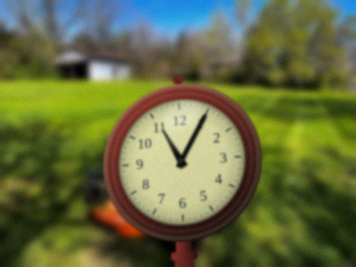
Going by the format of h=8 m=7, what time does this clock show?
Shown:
h=11 m=5
